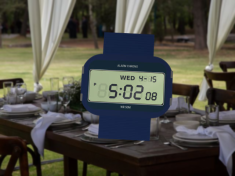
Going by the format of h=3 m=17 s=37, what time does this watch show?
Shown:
h=5 m=2 s=8
